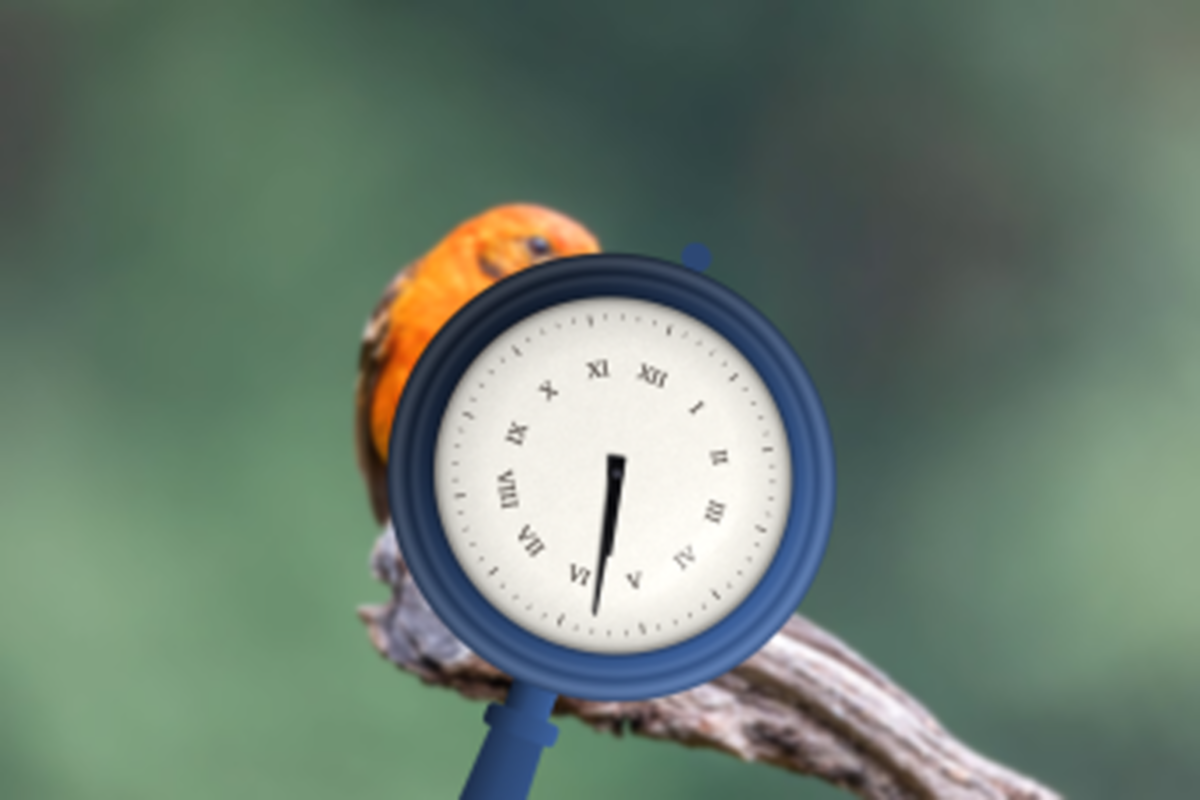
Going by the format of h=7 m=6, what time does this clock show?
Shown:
h=5 m=28
